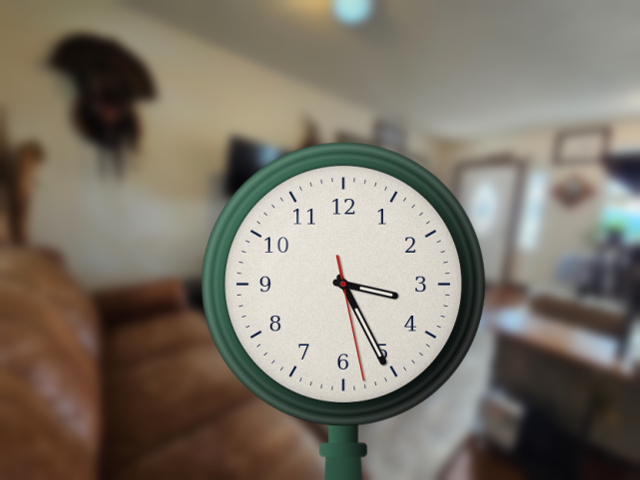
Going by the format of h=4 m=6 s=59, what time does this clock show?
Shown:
h=3 m=25 s=28
